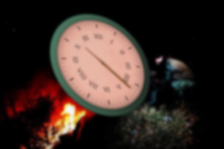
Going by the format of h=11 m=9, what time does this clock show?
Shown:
h=10 m=22
